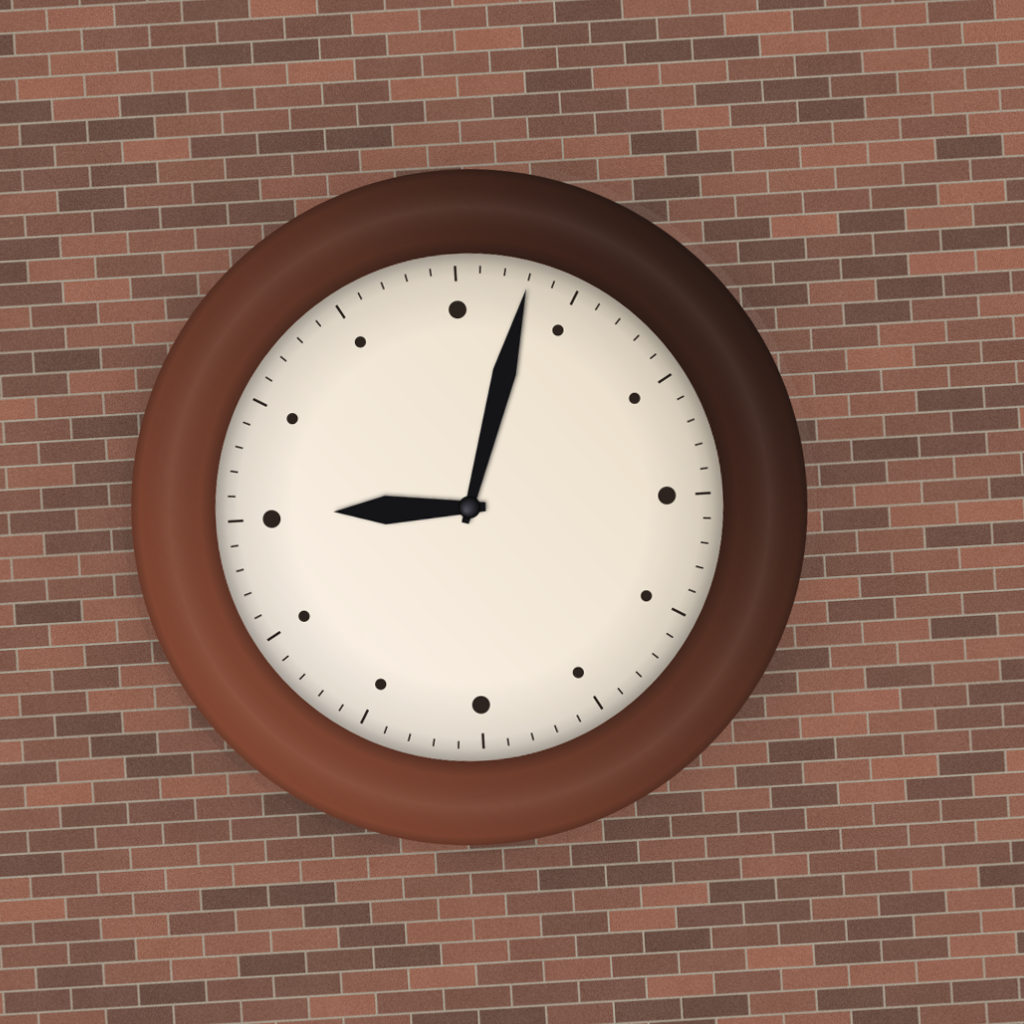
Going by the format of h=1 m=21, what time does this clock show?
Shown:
h=9 m=3
